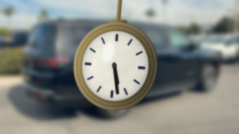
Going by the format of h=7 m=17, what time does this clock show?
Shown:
h=5 m=28
